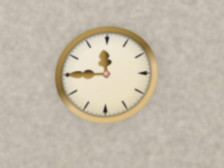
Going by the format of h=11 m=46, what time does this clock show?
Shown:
h=11 m=45
